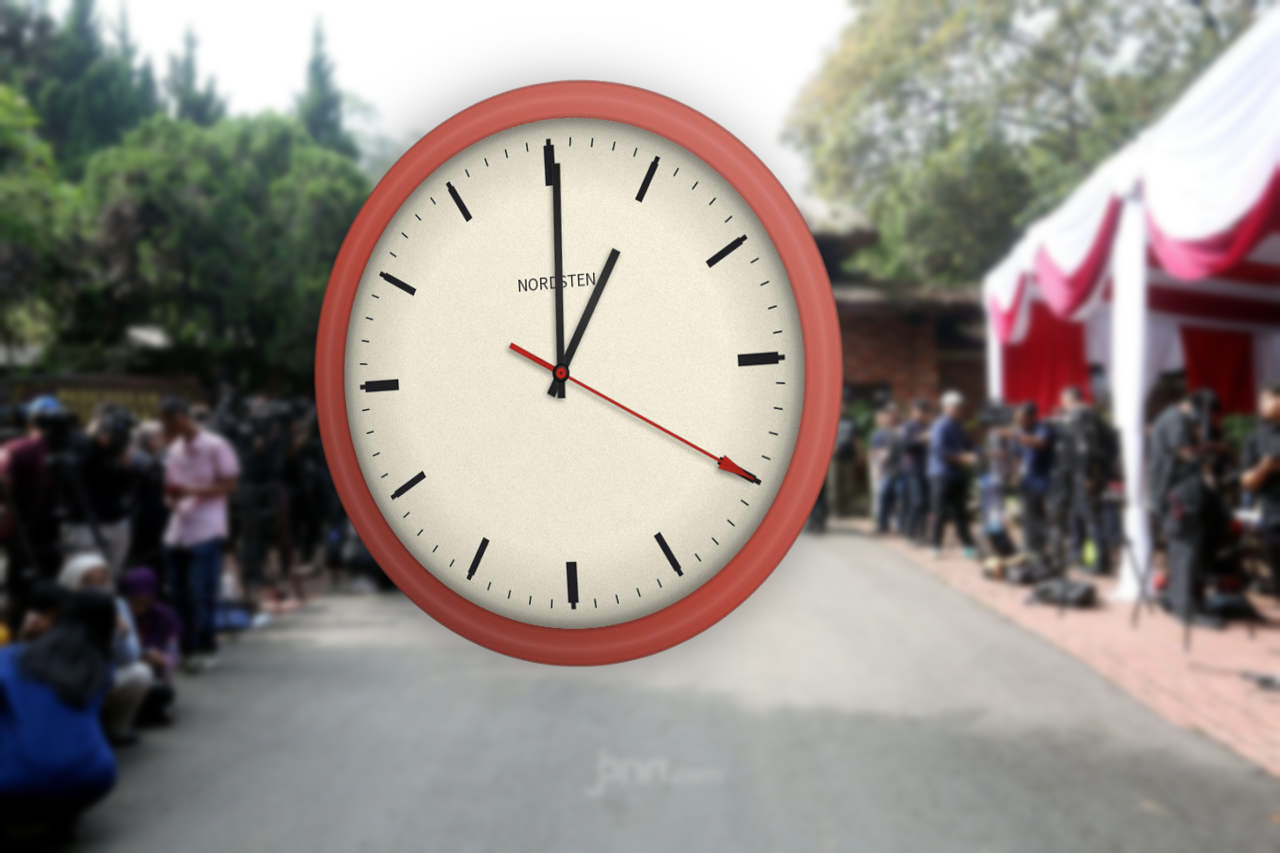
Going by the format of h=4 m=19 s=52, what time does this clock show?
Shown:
h=1 m=0 s=20
